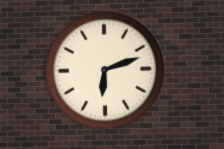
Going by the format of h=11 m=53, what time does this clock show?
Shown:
h=6 m=12
